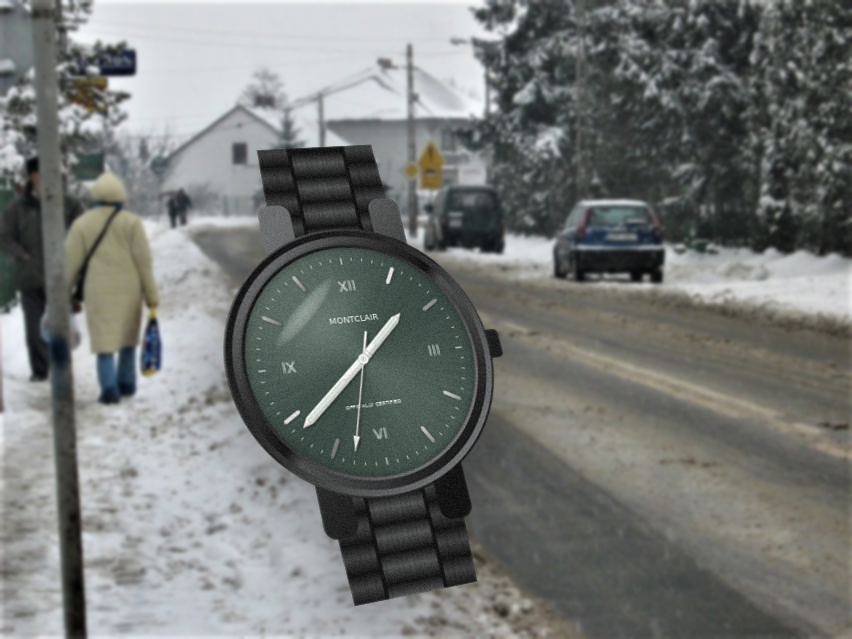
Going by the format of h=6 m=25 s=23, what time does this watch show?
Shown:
h=1 m=38 s=33
